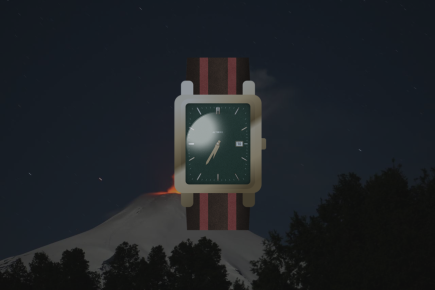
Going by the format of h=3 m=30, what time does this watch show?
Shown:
h=6 m=35
